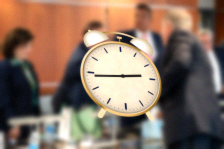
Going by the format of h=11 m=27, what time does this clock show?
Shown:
h=2 m=44
